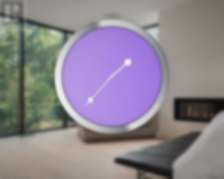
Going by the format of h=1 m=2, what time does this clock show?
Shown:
h=1 m=37
